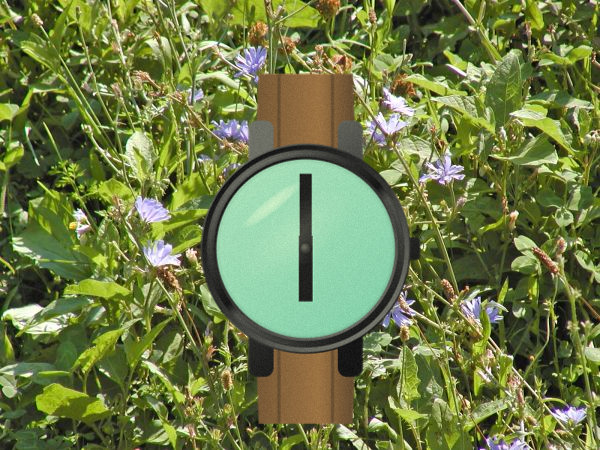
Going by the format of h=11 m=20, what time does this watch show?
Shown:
h=6 m=0
